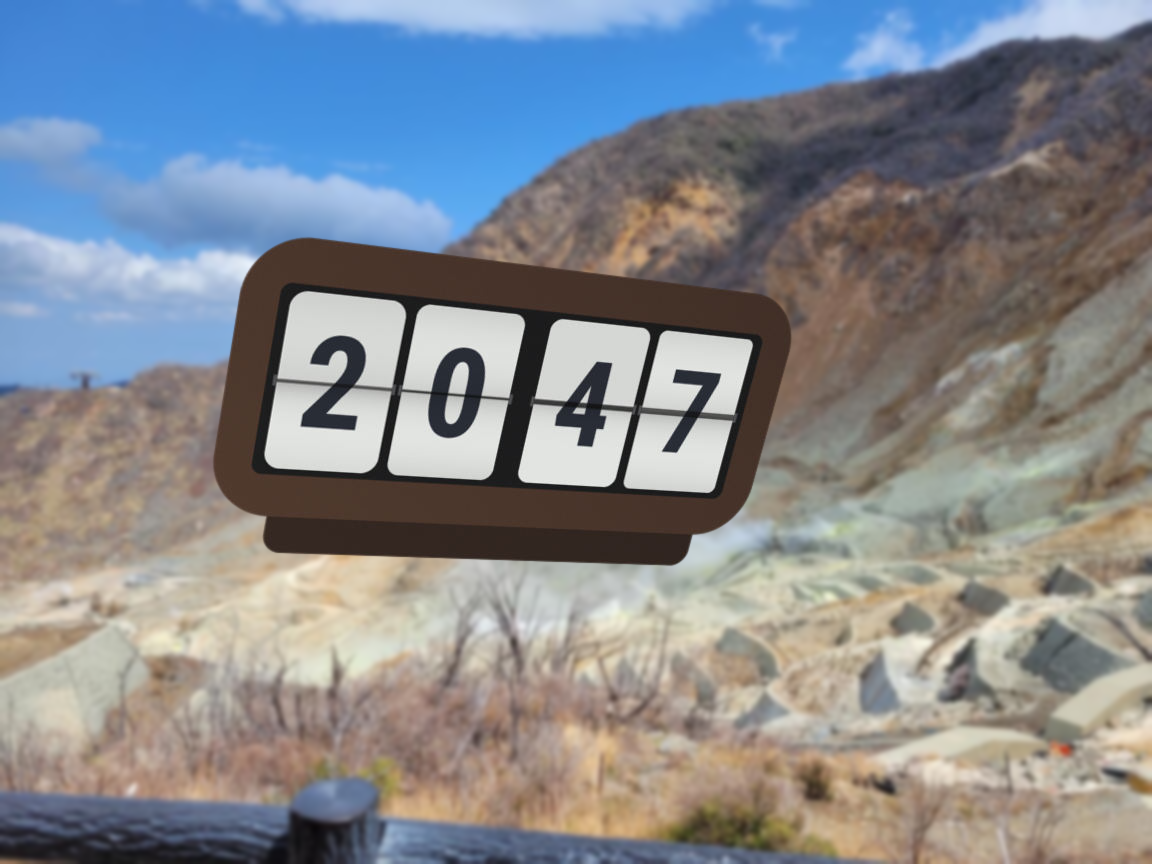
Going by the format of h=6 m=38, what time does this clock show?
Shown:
h=20 m=47
